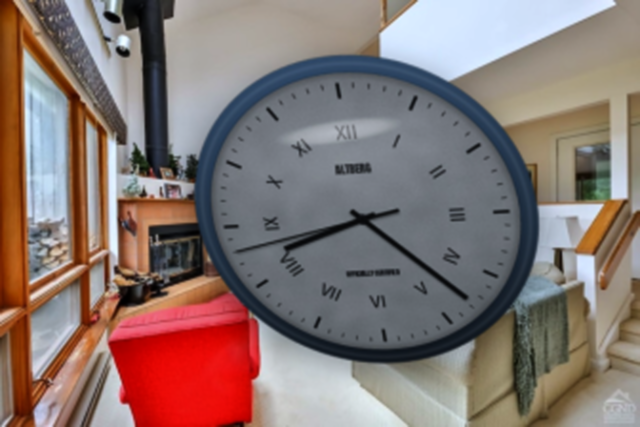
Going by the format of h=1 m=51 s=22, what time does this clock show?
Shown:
h=8 m=22 s=43
